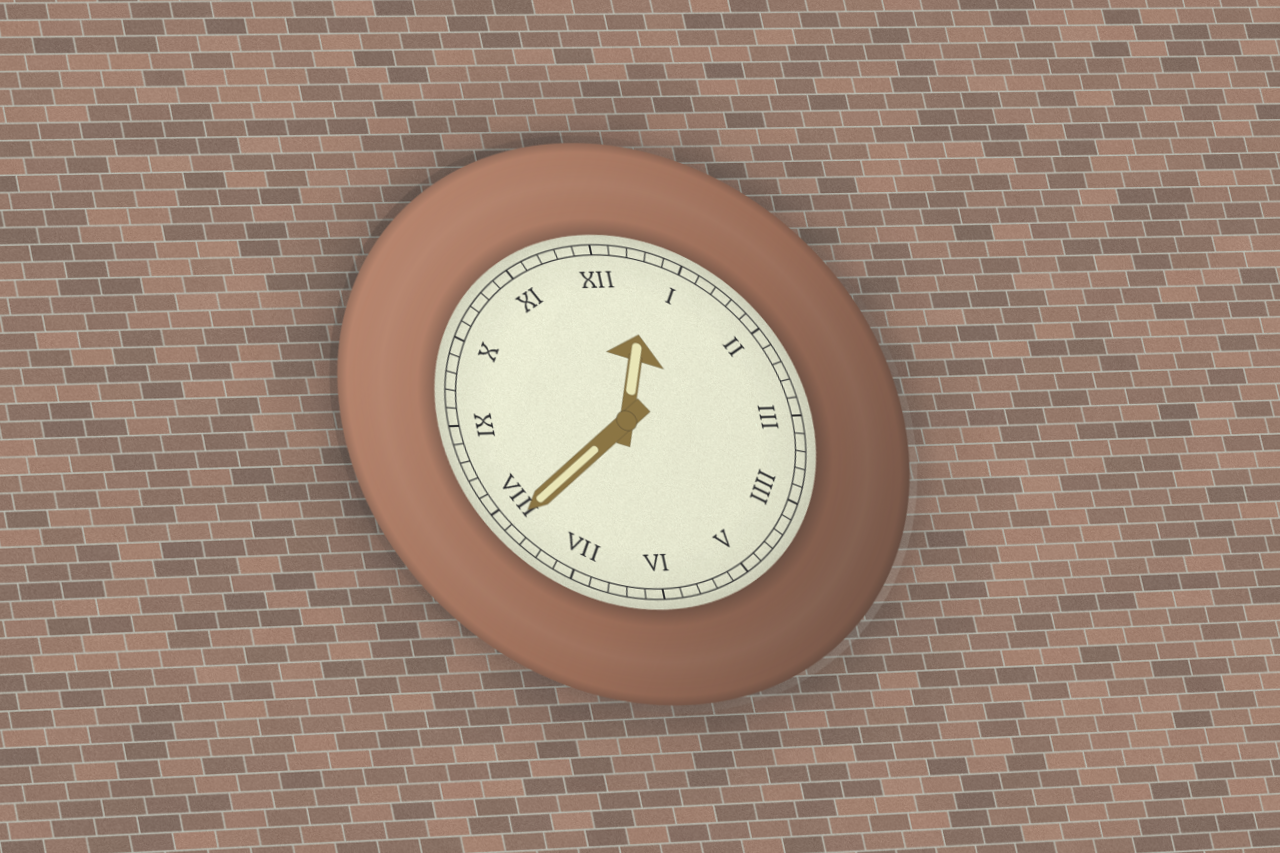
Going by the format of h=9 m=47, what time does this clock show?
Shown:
h=12 m=39
